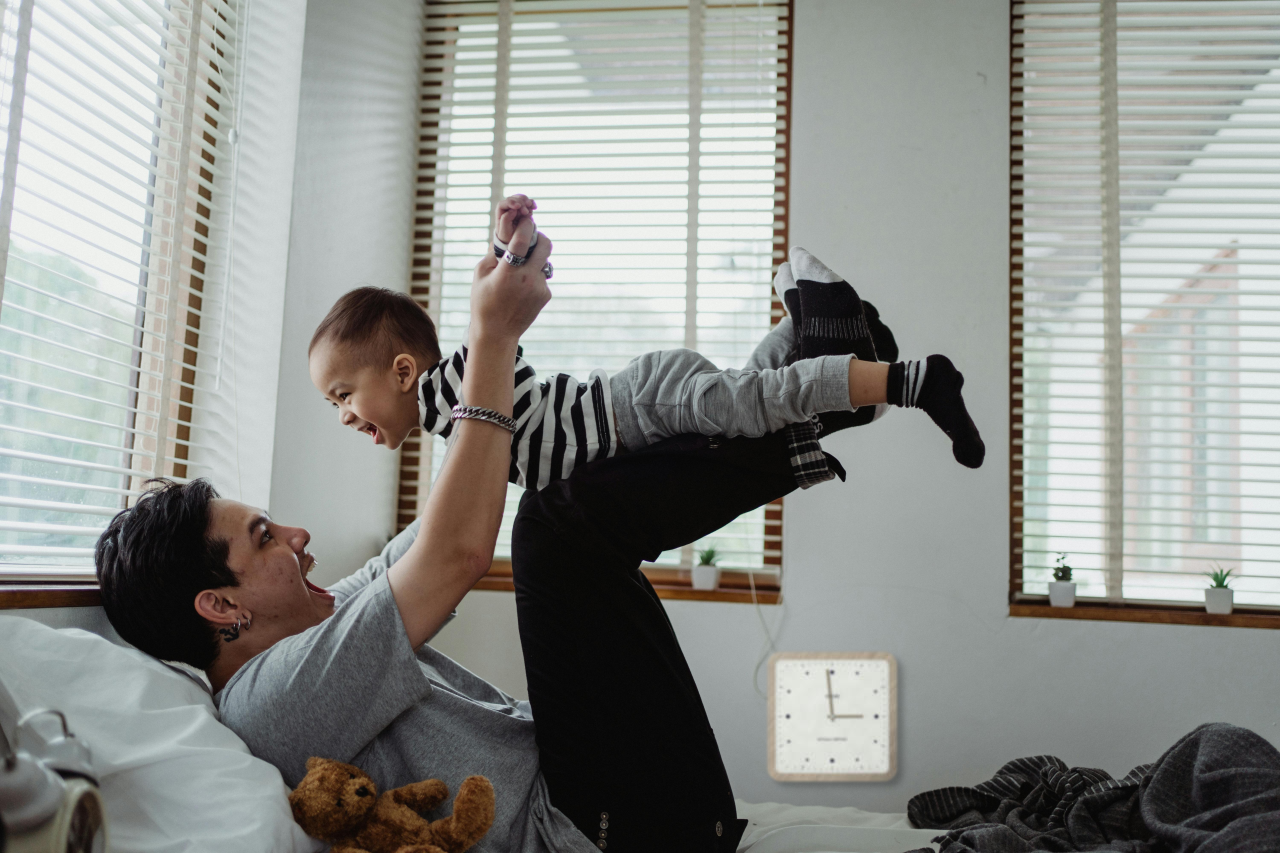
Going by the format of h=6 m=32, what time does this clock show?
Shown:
h=2 m=59
